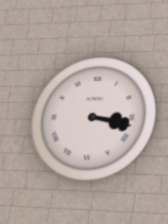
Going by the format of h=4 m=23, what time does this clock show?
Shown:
h=3 m=17
